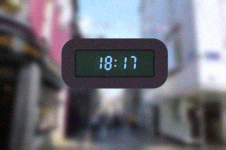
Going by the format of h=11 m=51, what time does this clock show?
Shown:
h=18 m=17
